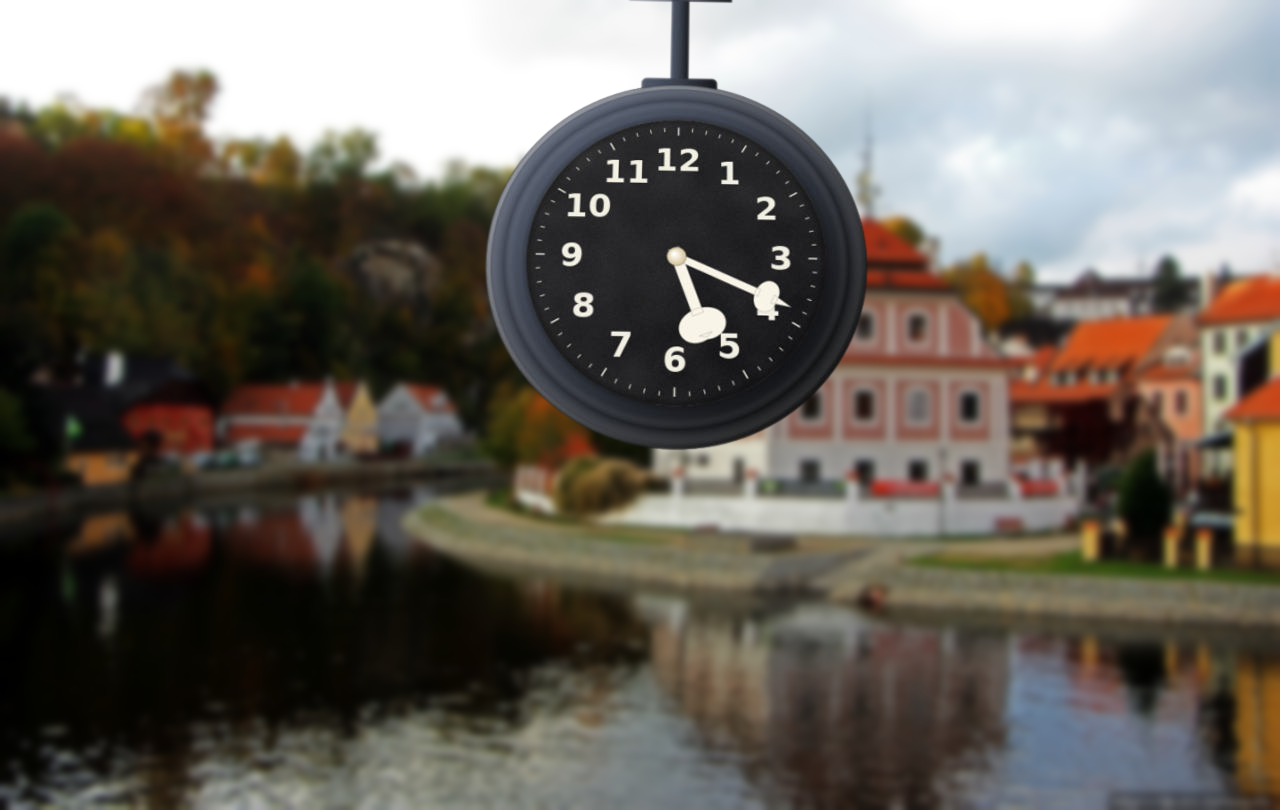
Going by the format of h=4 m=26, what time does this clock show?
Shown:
h=5 m=19
